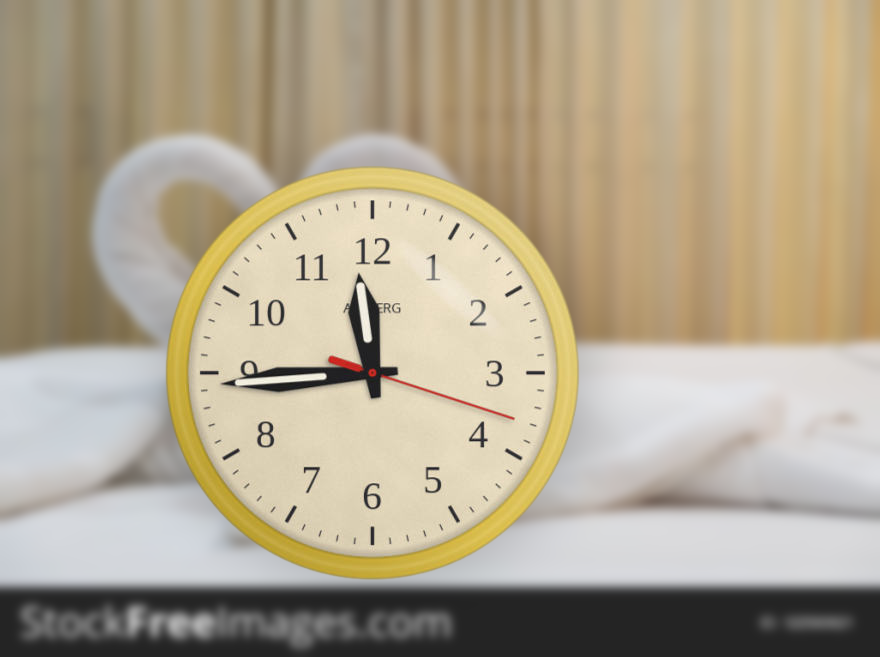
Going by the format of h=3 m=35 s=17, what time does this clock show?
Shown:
h=11 m=44 s=18
